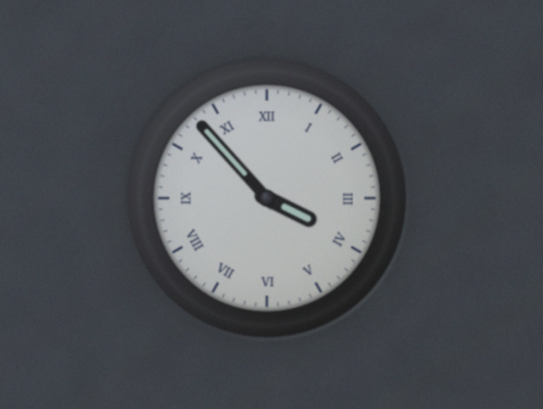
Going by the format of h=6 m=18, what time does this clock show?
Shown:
h=3 m=53
